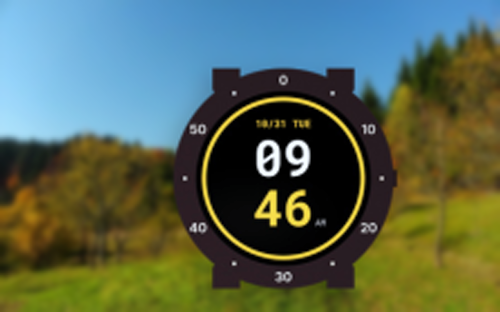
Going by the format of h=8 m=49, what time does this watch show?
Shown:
h=9 m=46
